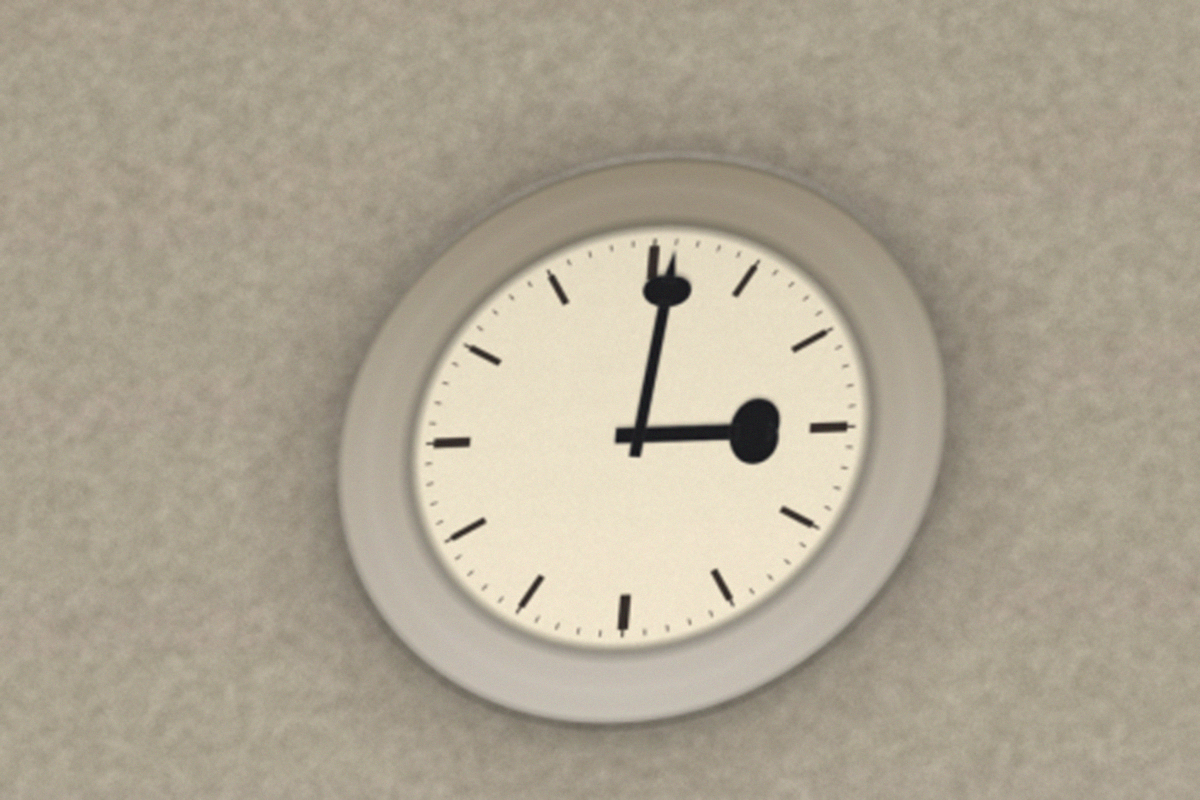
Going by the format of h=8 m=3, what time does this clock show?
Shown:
h=3 m=1
